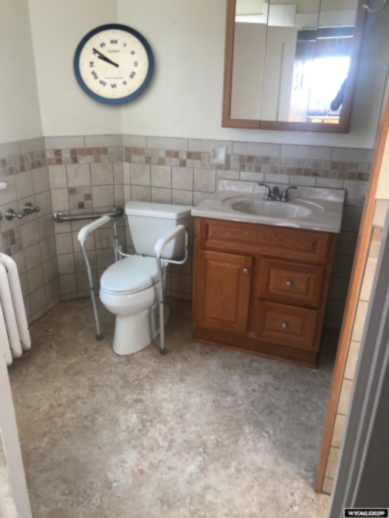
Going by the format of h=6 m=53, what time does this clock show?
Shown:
h=9 m=51
